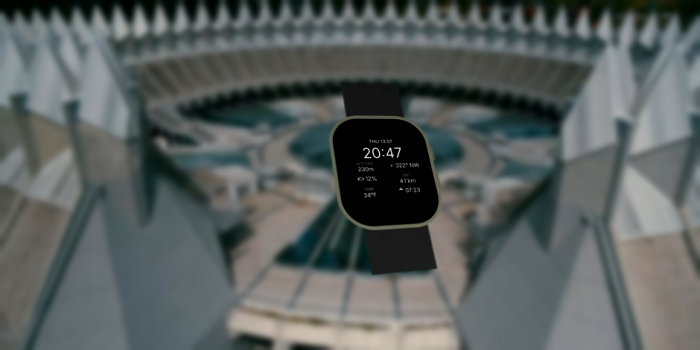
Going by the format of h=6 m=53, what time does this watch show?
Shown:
h=20 m=47
